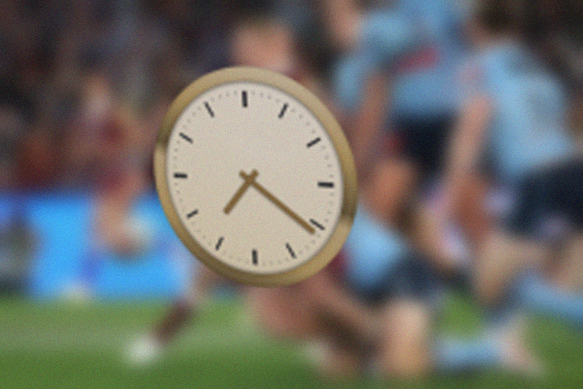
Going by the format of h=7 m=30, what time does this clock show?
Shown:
h=7 m=21
